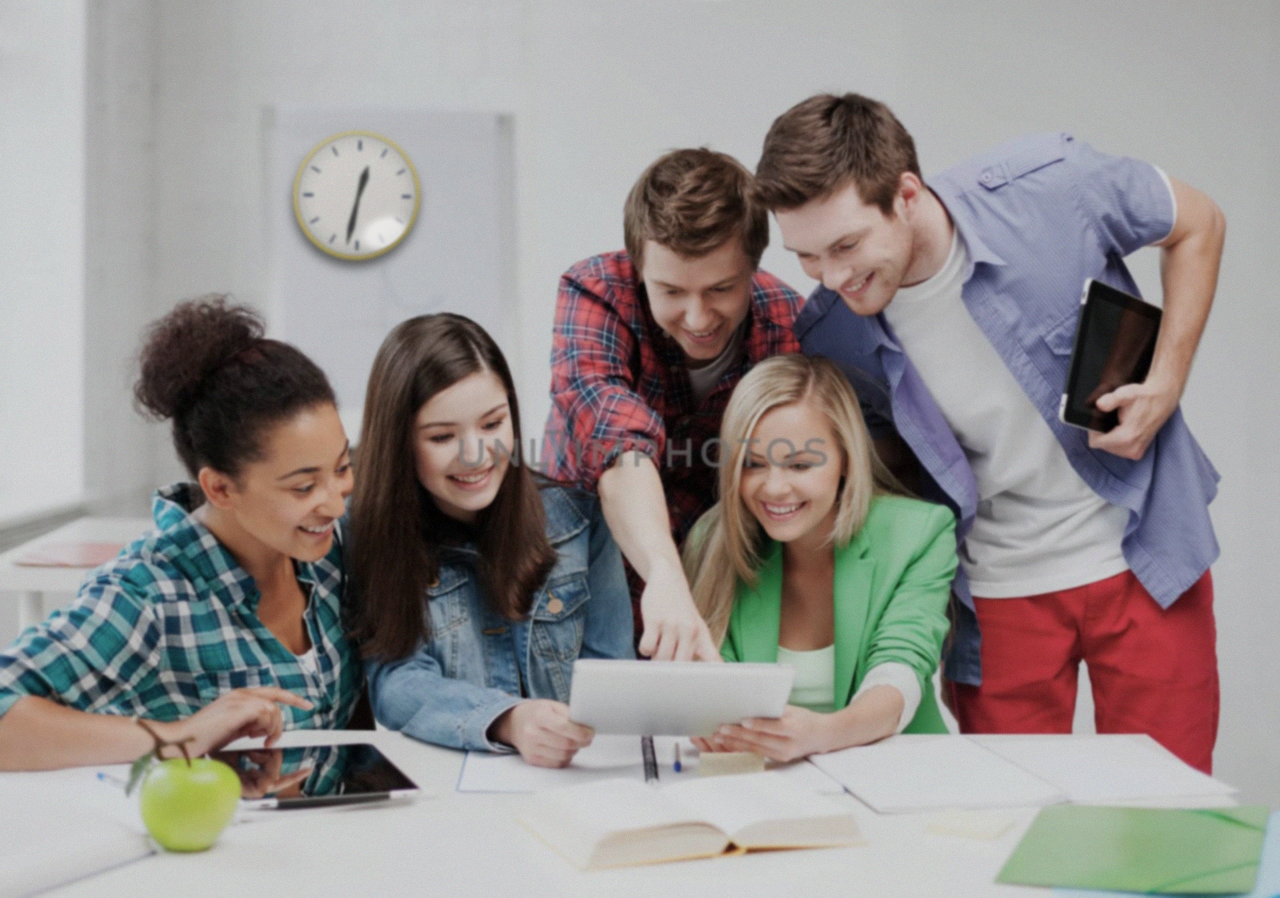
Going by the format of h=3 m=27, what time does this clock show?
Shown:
h=12 m=32
